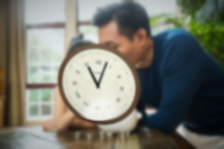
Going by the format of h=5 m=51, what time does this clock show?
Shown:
h=11 m=3
